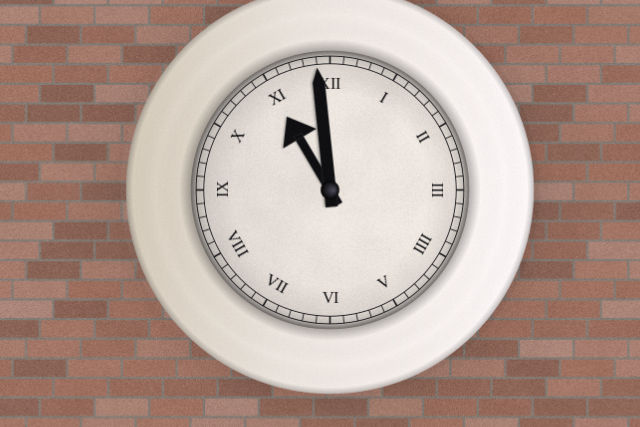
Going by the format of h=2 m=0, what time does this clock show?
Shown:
h=10 m=59
